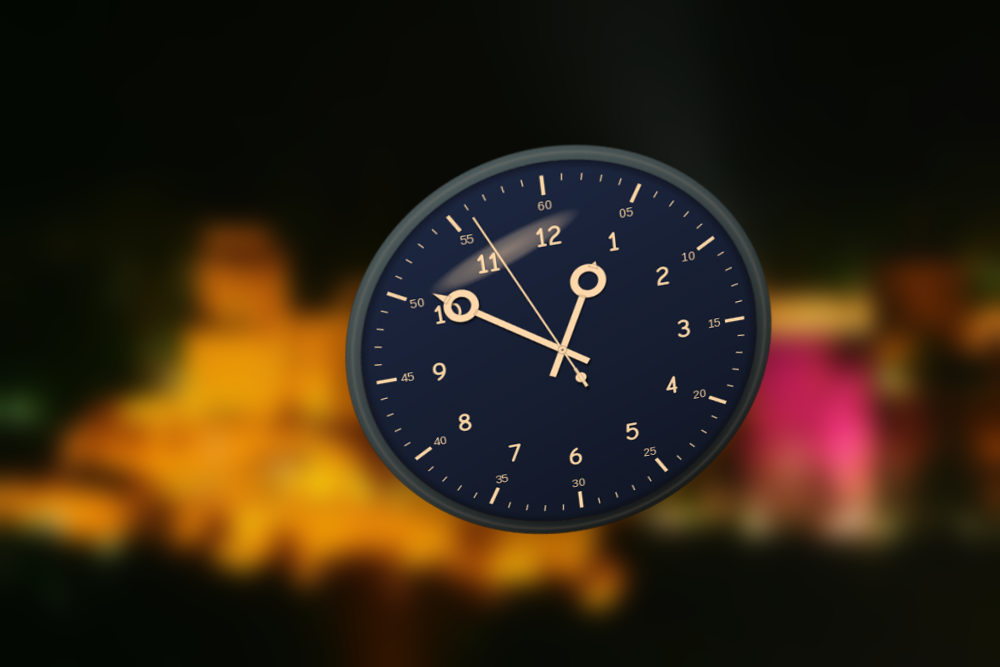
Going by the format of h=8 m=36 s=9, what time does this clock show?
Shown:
h=12 m=50 s=56
